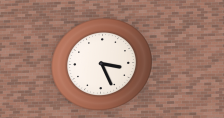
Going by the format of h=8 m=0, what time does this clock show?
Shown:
h=3 m=26
